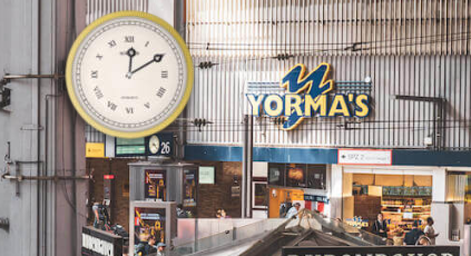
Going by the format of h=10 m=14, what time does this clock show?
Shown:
h=12 m=10
